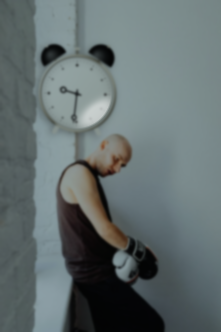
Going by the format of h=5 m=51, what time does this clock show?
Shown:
h=9 m=31
